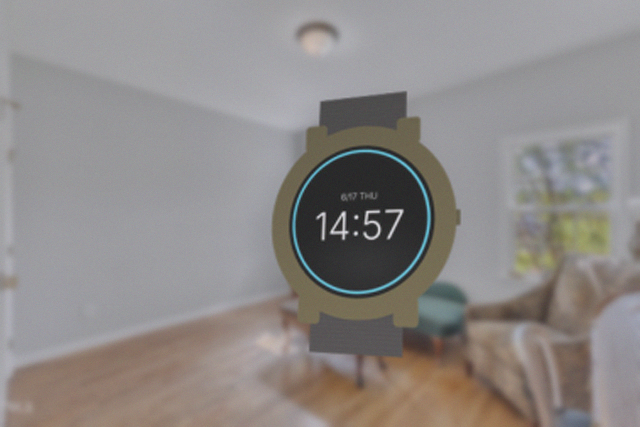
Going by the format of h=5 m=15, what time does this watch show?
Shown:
h=14 m=57
